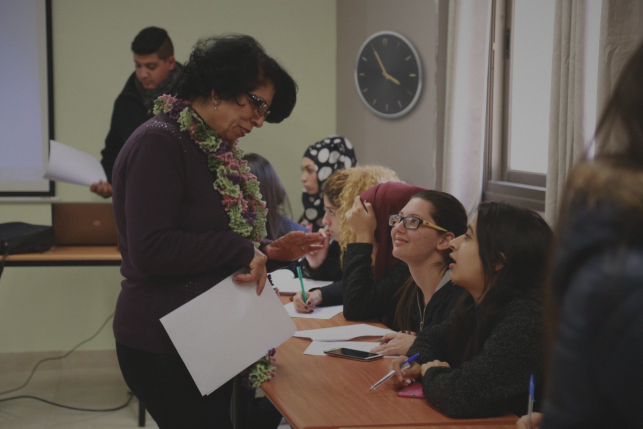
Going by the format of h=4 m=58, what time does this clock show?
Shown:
h=3 m=55
